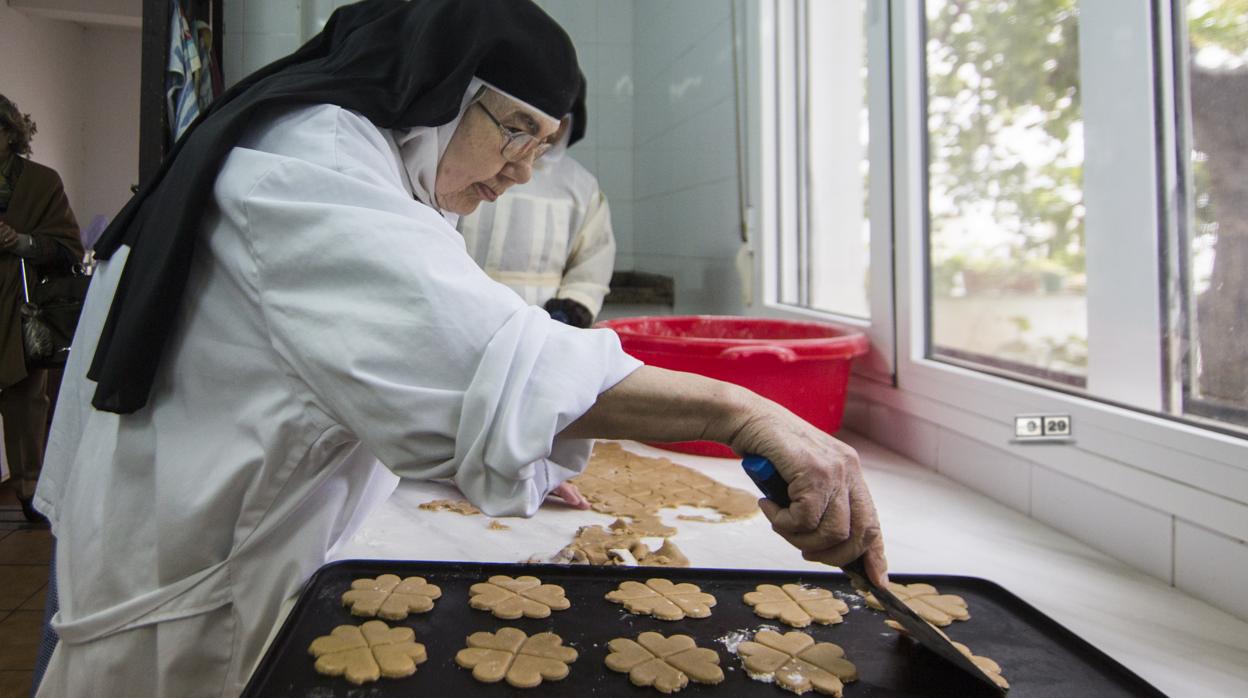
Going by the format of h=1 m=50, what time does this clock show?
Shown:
h=9 m=29
